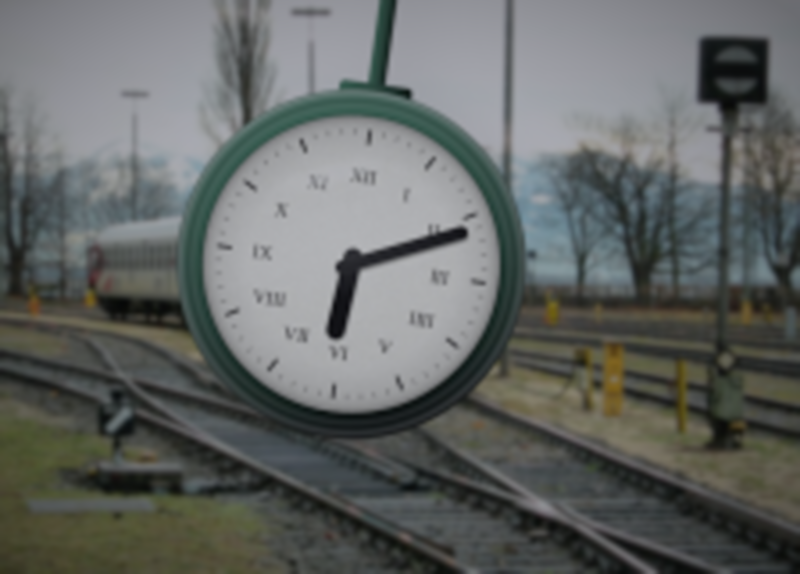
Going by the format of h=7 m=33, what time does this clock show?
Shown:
h=6 m=11
